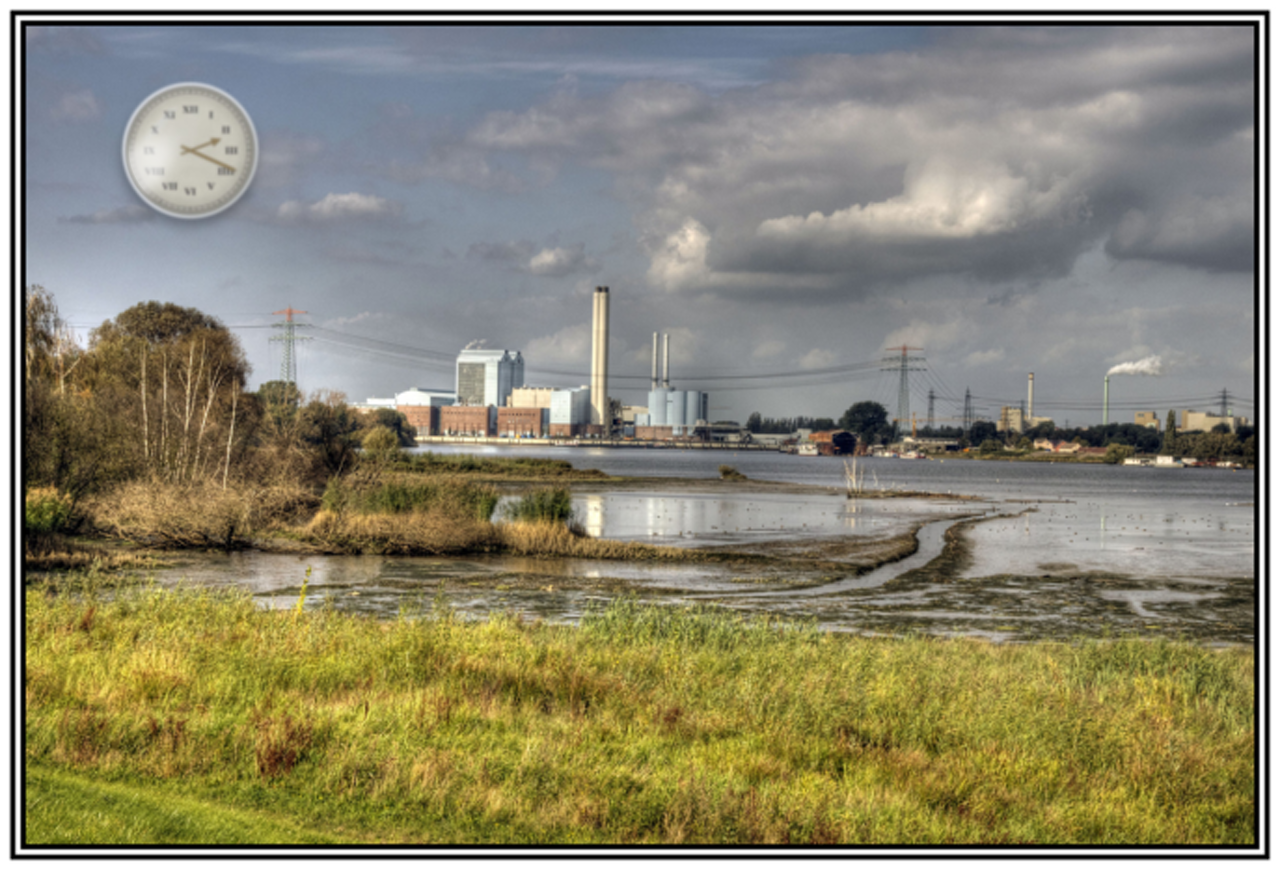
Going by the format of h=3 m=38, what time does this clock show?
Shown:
h=2 m=19
